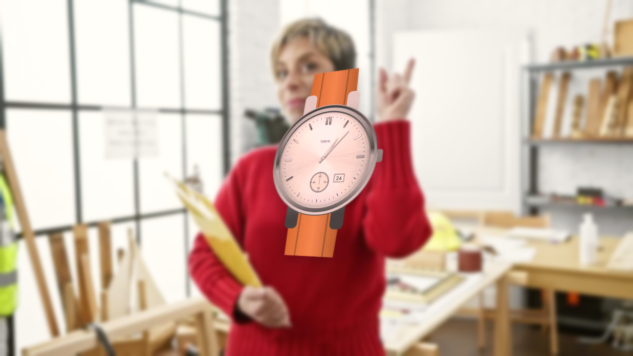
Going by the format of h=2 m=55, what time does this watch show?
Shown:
h=1 m=7
